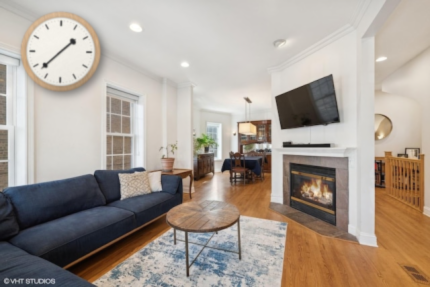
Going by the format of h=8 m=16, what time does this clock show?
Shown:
h=1 m=38
